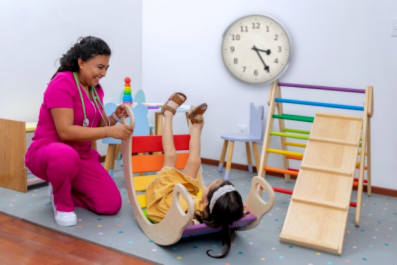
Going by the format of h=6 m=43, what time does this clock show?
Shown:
h=3 m=25
